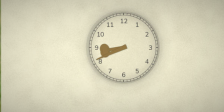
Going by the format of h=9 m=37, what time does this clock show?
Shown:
h=8 m=41
